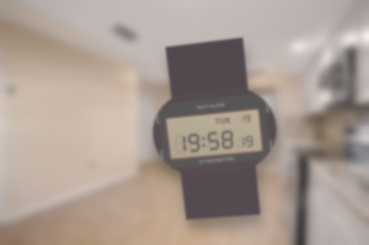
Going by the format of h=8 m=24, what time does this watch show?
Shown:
h=19 m=58
